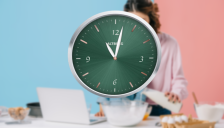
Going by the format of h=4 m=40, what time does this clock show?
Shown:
h=11 m=2
